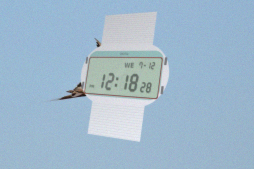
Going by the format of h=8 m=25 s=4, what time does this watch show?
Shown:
h=12 m=18 s=28
